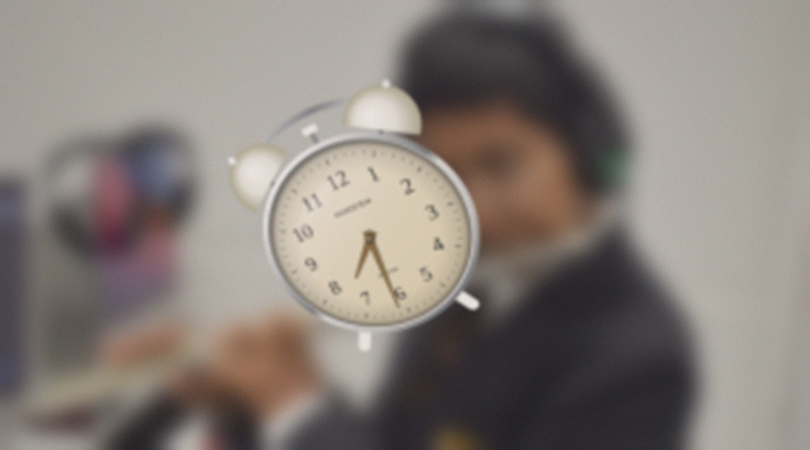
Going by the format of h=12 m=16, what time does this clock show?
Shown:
h=7 m=31
